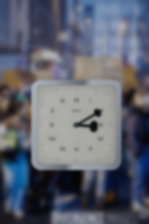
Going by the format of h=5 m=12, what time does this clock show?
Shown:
h=3 m=10
